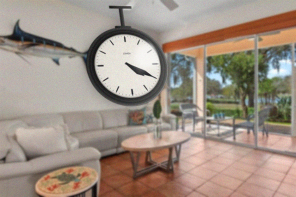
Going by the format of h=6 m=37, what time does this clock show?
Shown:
h=4 m=20
